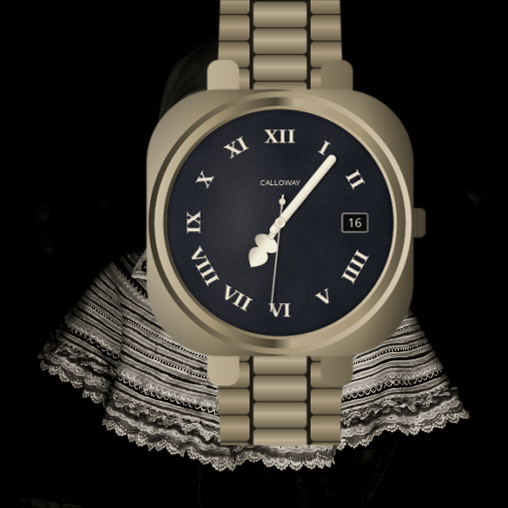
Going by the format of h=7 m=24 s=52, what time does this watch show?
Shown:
h=7 m=6 s=31
